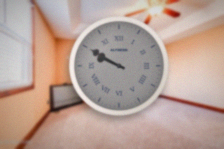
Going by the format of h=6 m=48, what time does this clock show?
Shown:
h=9 m=50
